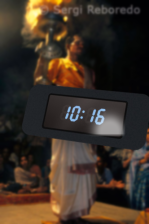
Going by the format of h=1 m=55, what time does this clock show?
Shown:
h=10 m=16
